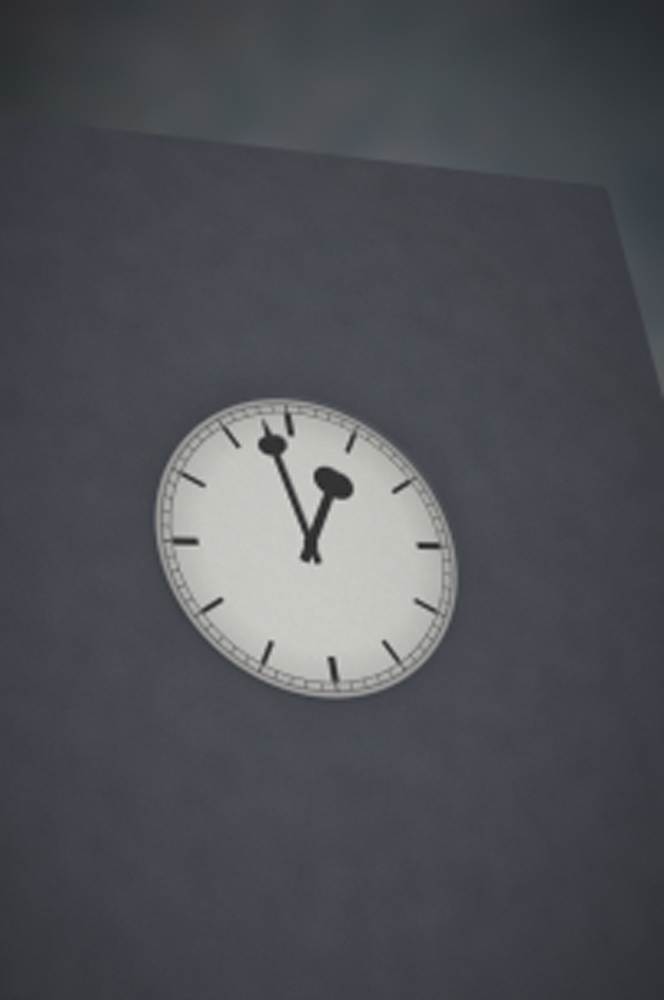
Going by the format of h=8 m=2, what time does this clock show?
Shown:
h=12 m=58
